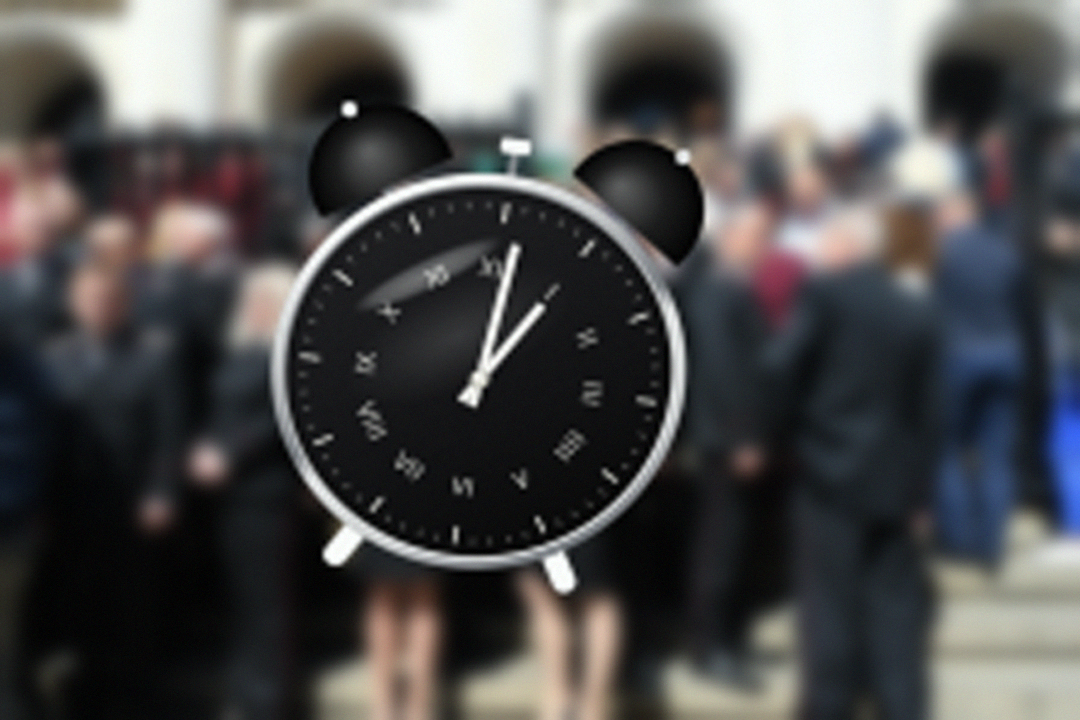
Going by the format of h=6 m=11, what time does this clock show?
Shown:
h=1 m=1
